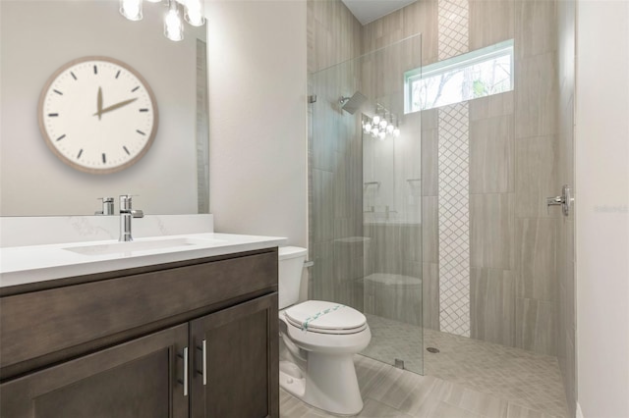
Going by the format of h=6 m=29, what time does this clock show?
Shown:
h=12 m=12
